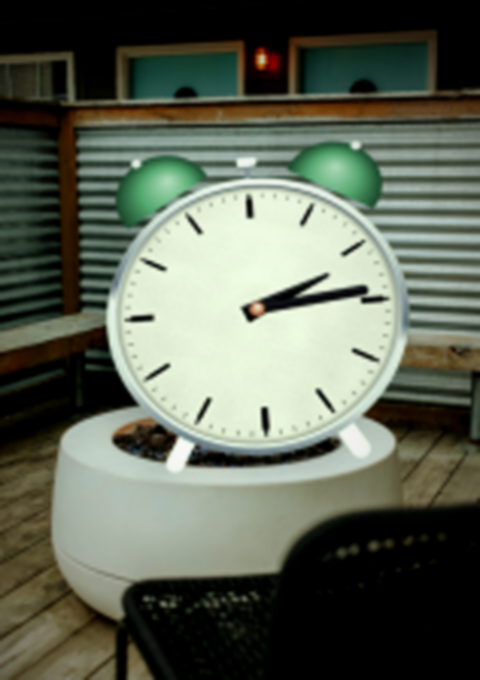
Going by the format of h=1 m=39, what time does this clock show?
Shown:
h=2 m=14
